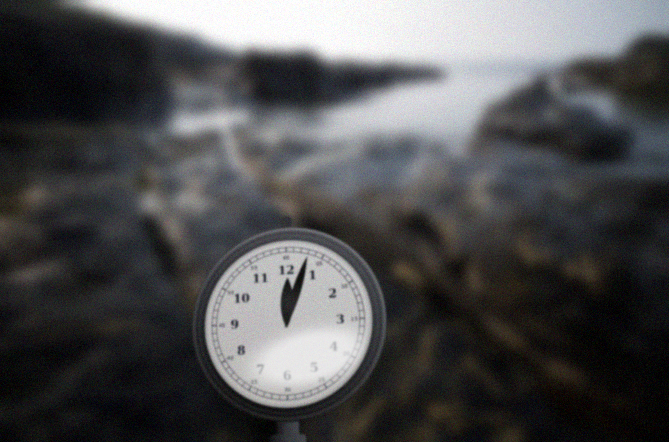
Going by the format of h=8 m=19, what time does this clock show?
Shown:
h=12 m=3
